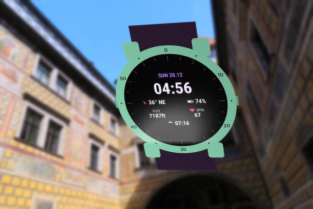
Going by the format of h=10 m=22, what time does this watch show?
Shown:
h=4 m=56
